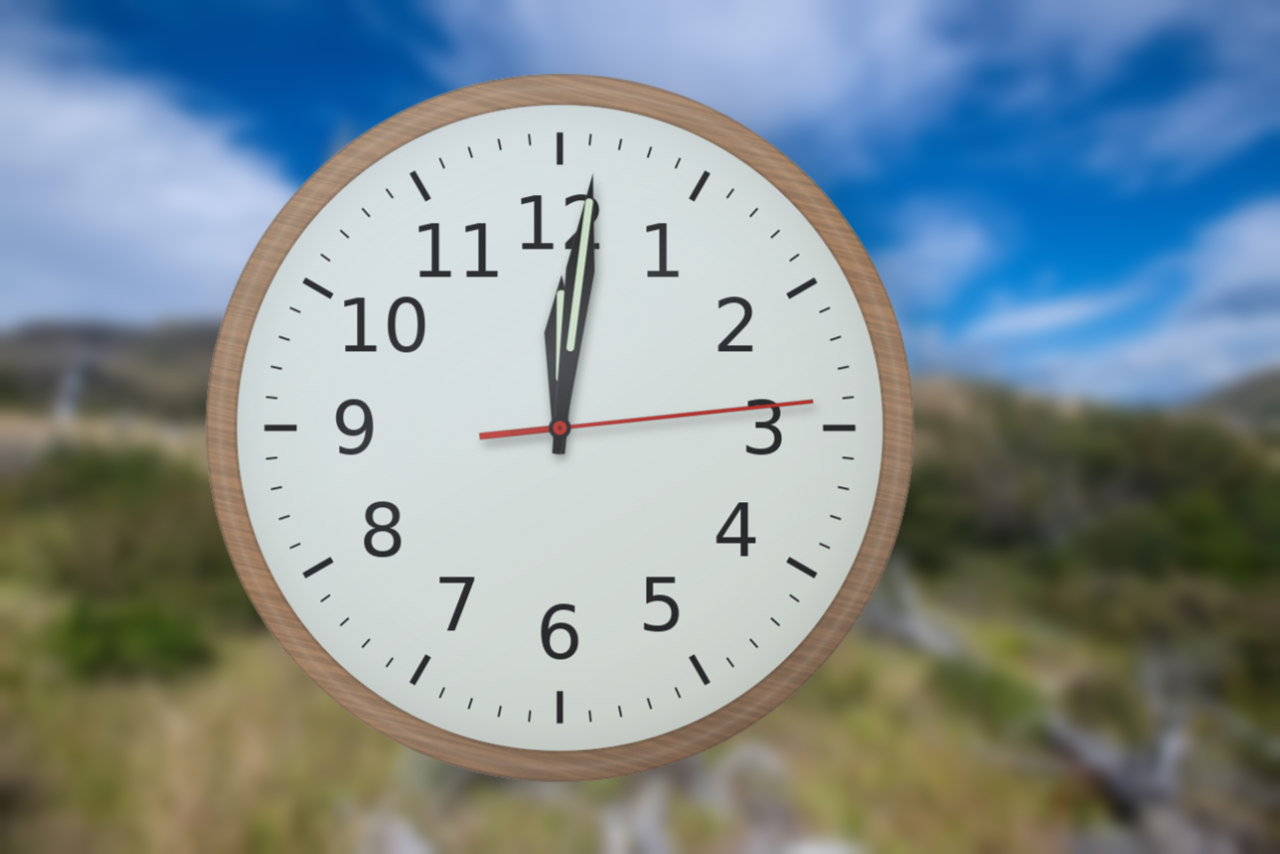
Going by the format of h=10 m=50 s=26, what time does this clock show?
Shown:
h=12 m=1 s=14
